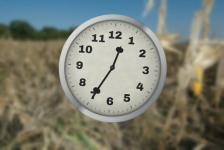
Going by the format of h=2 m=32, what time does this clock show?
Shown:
h=12 m=35
